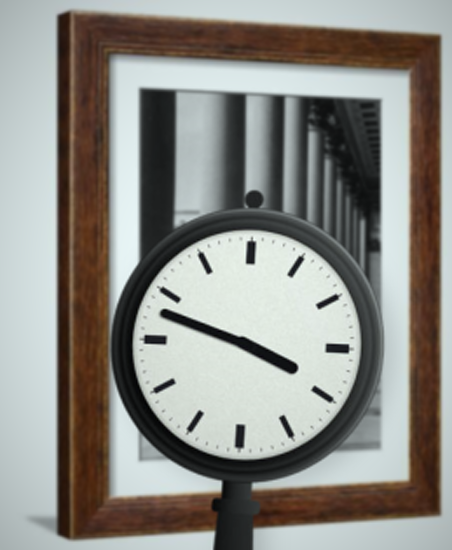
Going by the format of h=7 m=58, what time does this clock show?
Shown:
h=3 m=48
